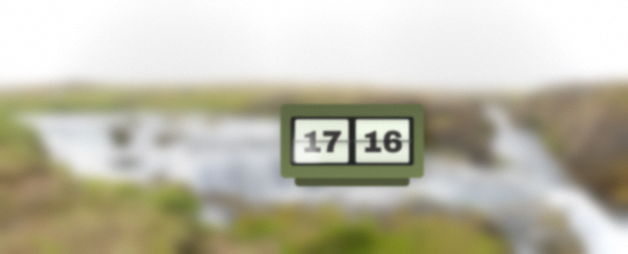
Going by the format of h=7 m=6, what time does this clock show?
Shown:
h=17 m=16
